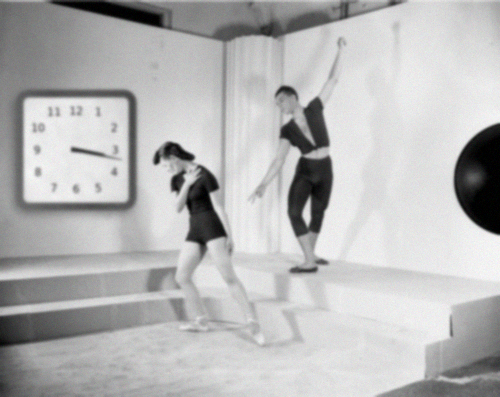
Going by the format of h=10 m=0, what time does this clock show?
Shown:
h=3 m=17
